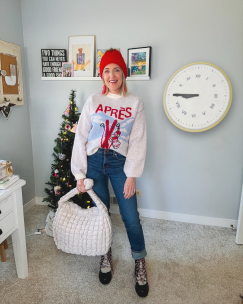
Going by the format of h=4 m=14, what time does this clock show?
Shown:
h=8 m=45
